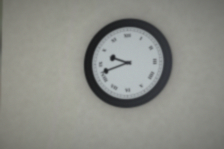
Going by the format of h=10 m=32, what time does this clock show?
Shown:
h=9 m=42
